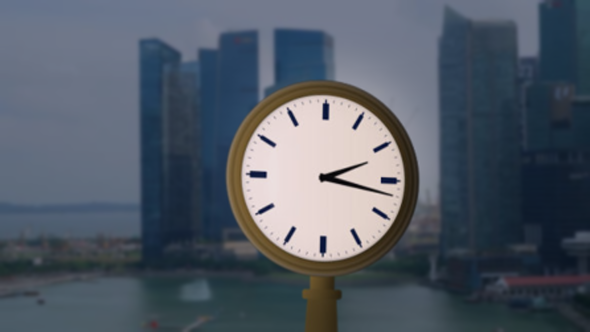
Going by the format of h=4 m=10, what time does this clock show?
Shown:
h=2 m=17
